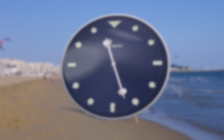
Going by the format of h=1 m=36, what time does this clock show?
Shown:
h=11 m=27
